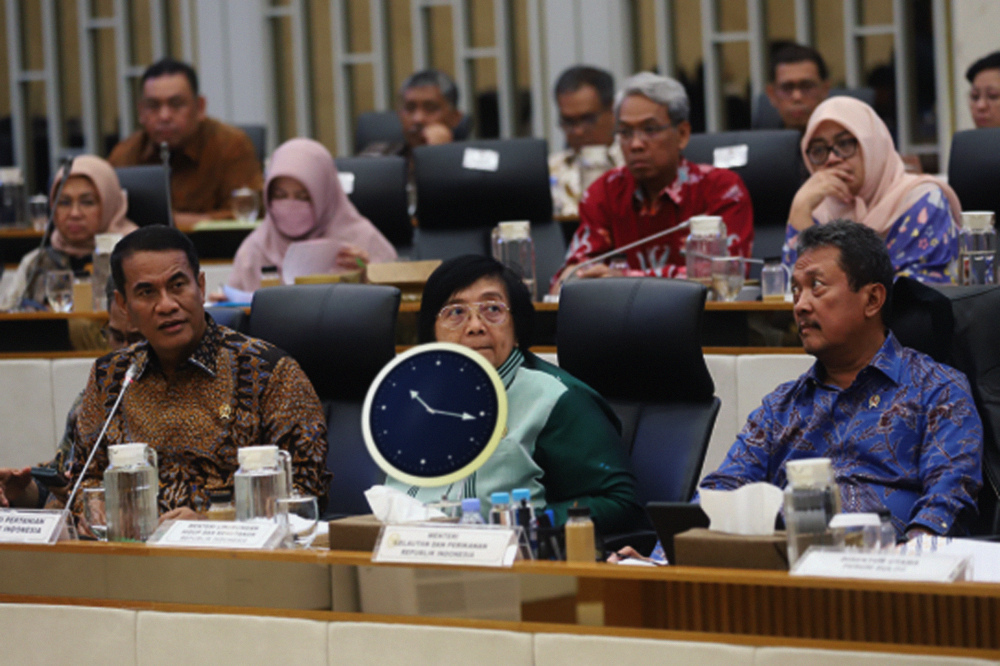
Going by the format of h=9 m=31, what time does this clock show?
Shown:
h=10 m=16
